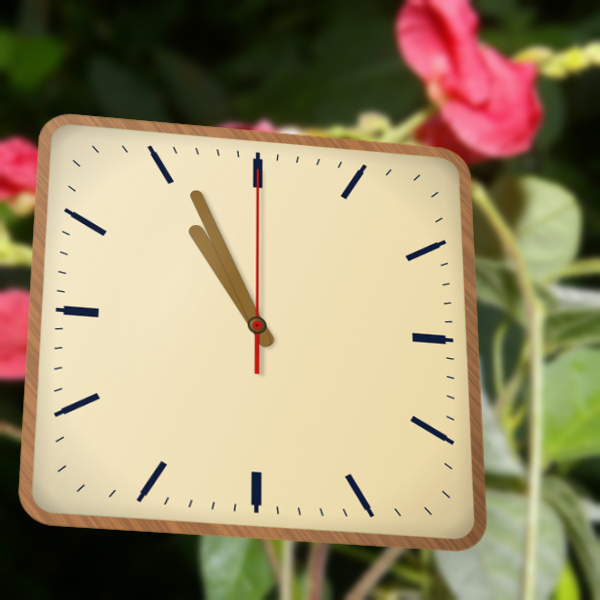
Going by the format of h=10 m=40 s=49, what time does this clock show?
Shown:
h=10 m=56 s=0
